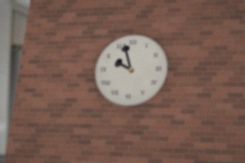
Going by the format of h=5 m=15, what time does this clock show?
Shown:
h=9 m=57
